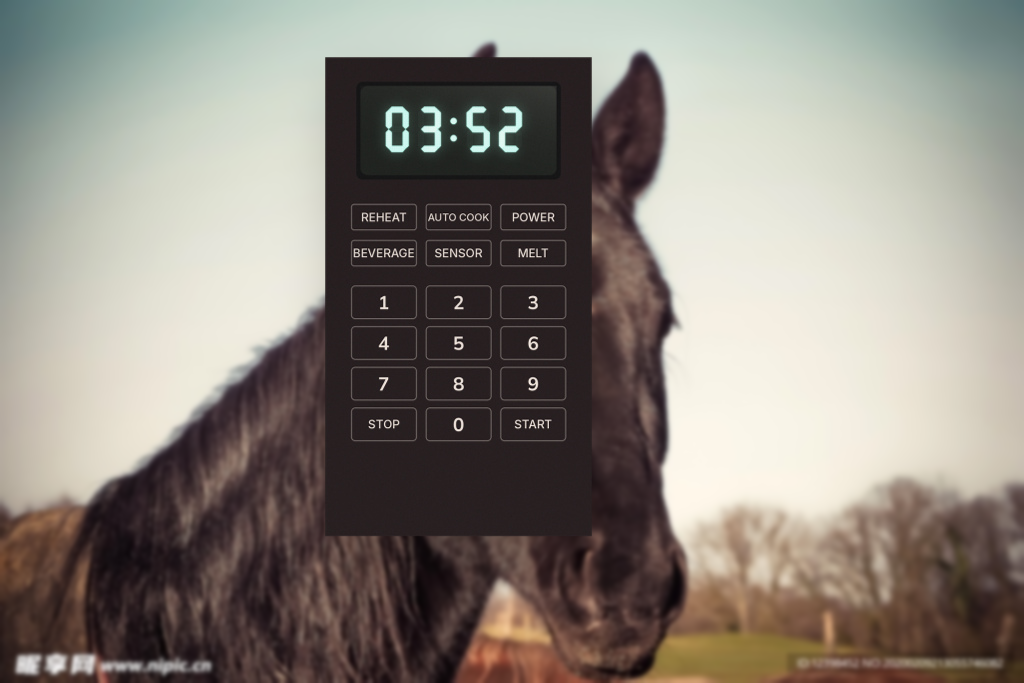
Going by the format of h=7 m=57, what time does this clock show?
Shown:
h=3 m=52
